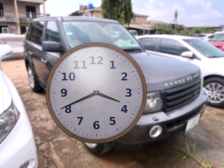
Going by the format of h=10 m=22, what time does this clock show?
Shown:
h=3 m=41
